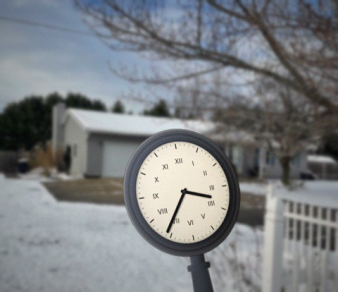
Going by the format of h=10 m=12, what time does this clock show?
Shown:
h=3 m=36
